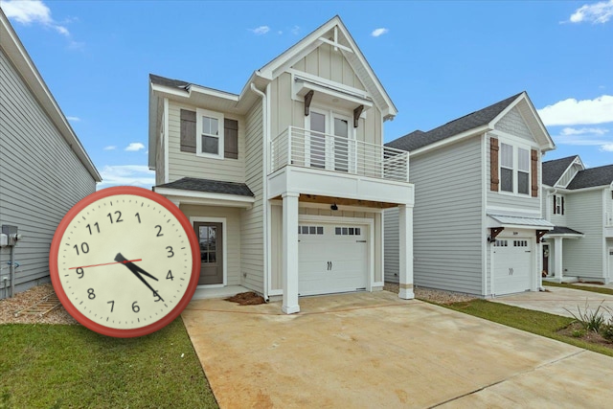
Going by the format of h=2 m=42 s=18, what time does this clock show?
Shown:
h=4 m=24 s=46
